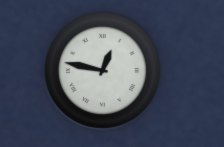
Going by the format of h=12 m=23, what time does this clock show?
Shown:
h=12 m=47
